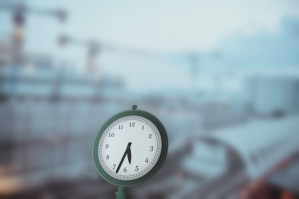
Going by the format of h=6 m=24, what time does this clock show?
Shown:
h=5 m=33
